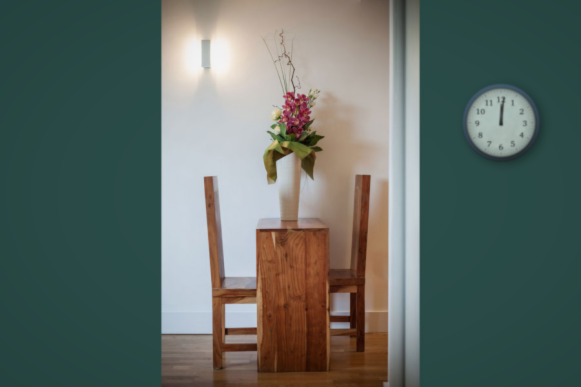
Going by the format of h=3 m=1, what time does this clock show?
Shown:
h=12 m=1
